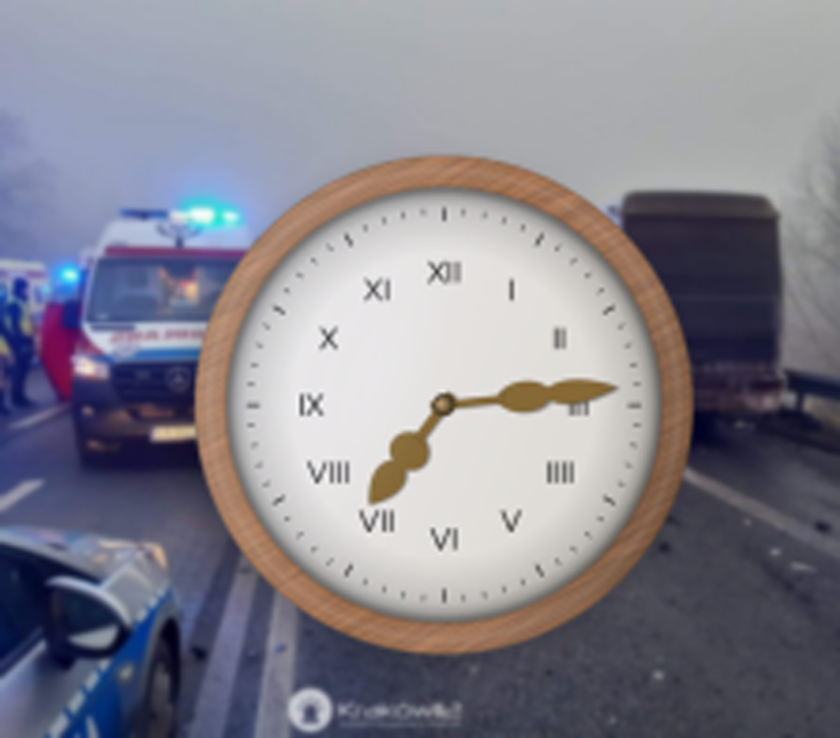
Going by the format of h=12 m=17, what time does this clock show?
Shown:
h=7 m=14
